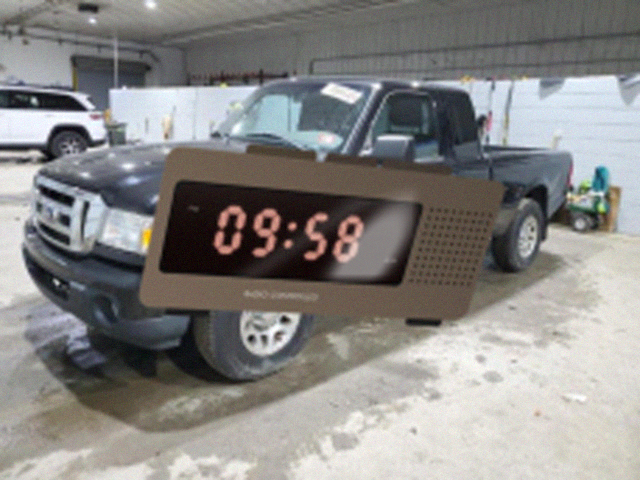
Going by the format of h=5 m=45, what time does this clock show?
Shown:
h=9 m=58
